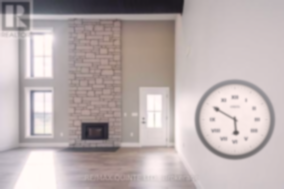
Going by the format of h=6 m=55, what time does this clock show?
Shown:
h=5 m=50
